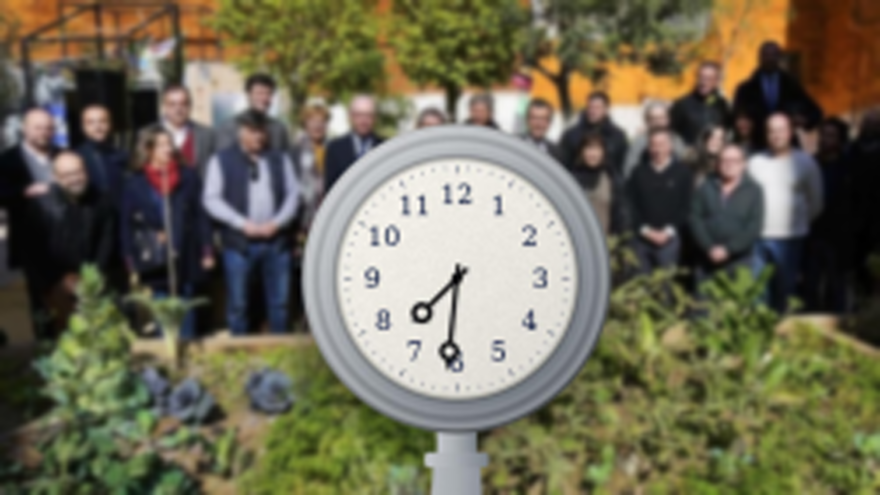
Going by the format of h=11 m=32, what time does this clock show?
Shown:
h=7 m=31
